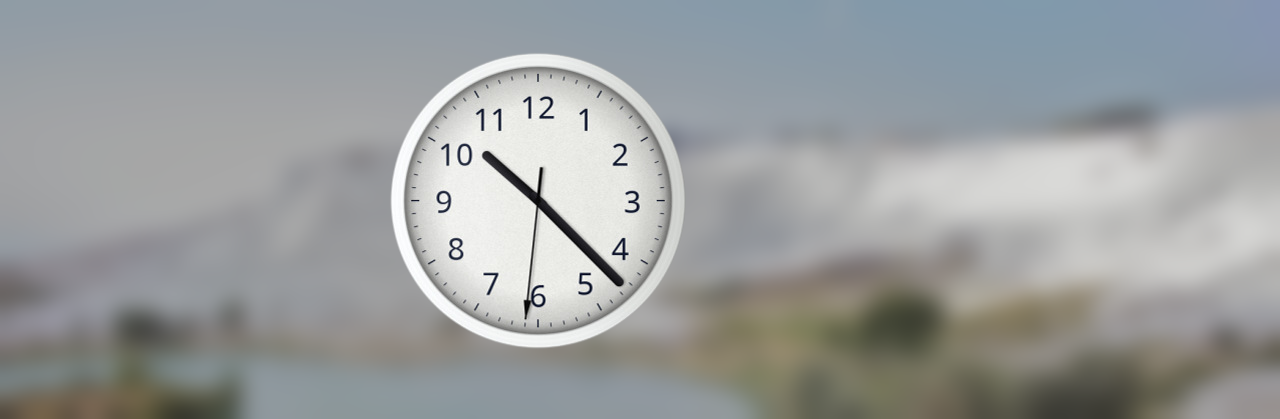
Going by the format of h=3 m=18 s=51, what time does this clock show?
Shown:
h=10 m=22 s=31
